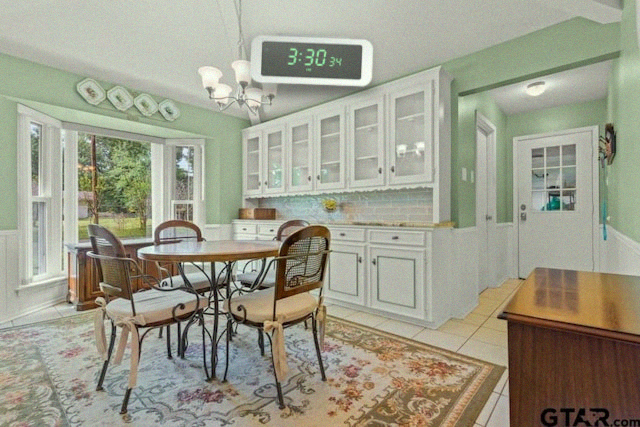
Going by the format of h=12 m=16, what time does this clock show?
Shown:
h=3 m=30
